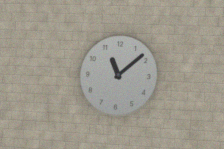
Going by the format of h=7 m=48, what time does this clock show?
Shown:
h=11 m=8
